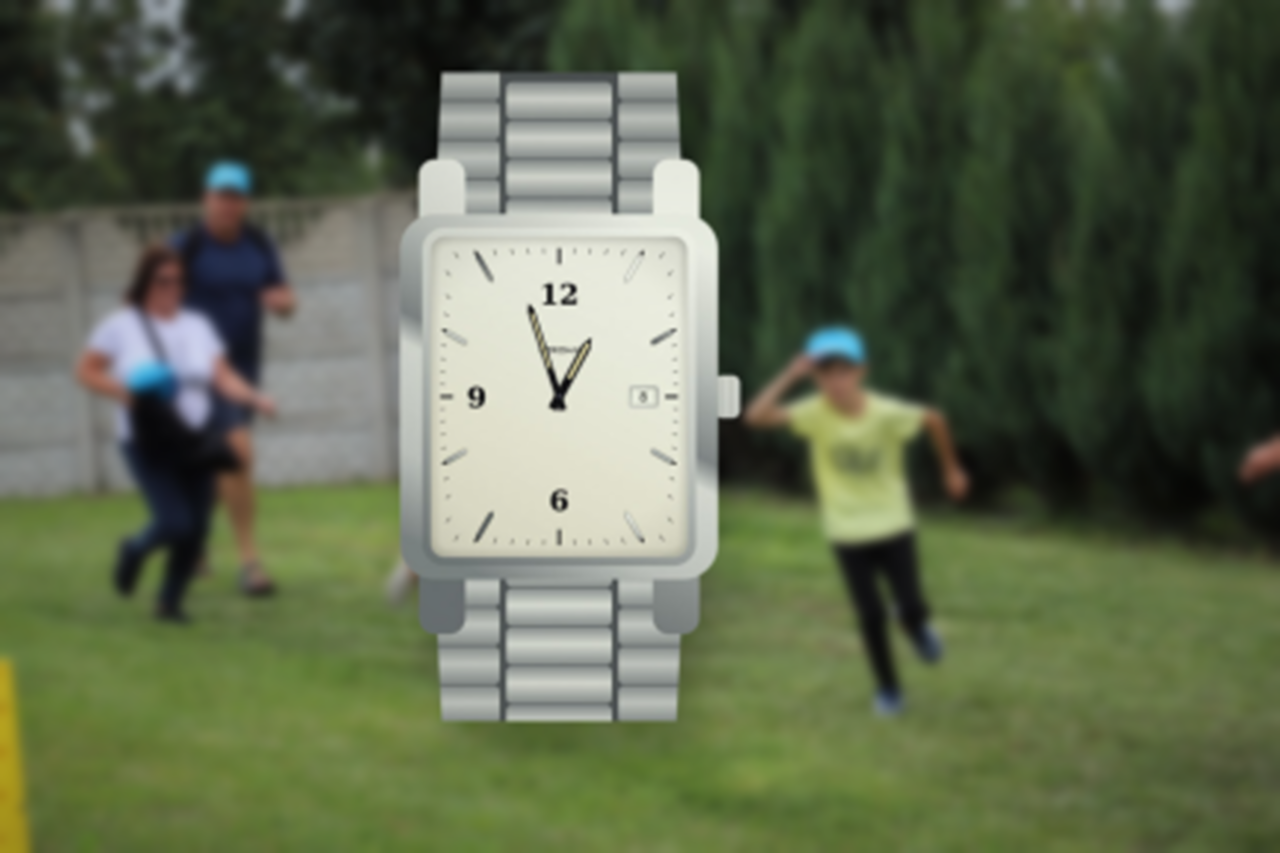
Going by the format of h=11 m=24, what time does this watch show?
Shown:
h=12 m=57
